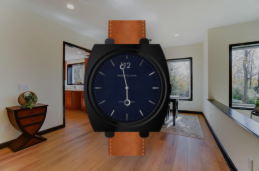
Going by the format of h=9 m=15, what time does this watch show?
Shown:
h=5 m=58
